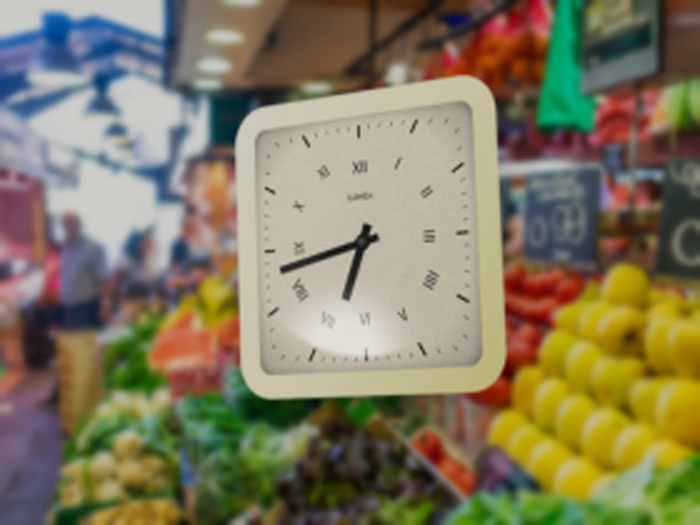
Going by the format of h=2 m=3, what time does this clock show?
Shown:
h=6 m=43
